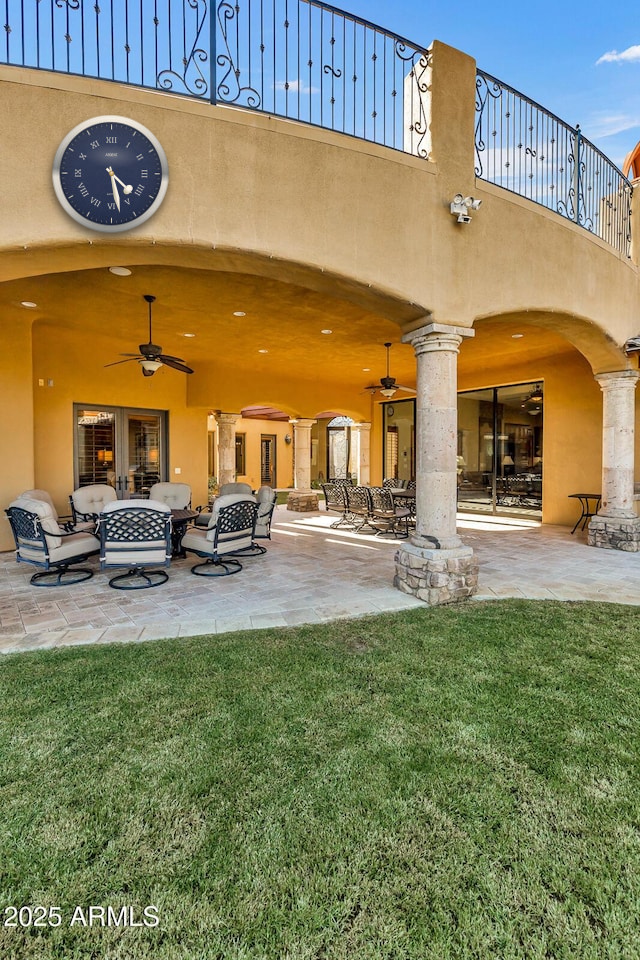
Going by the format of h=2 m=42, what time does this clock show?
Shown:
h=4 m=28
